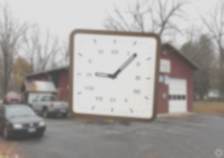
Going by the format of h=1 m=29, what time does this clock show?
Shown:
h=9 m=7
